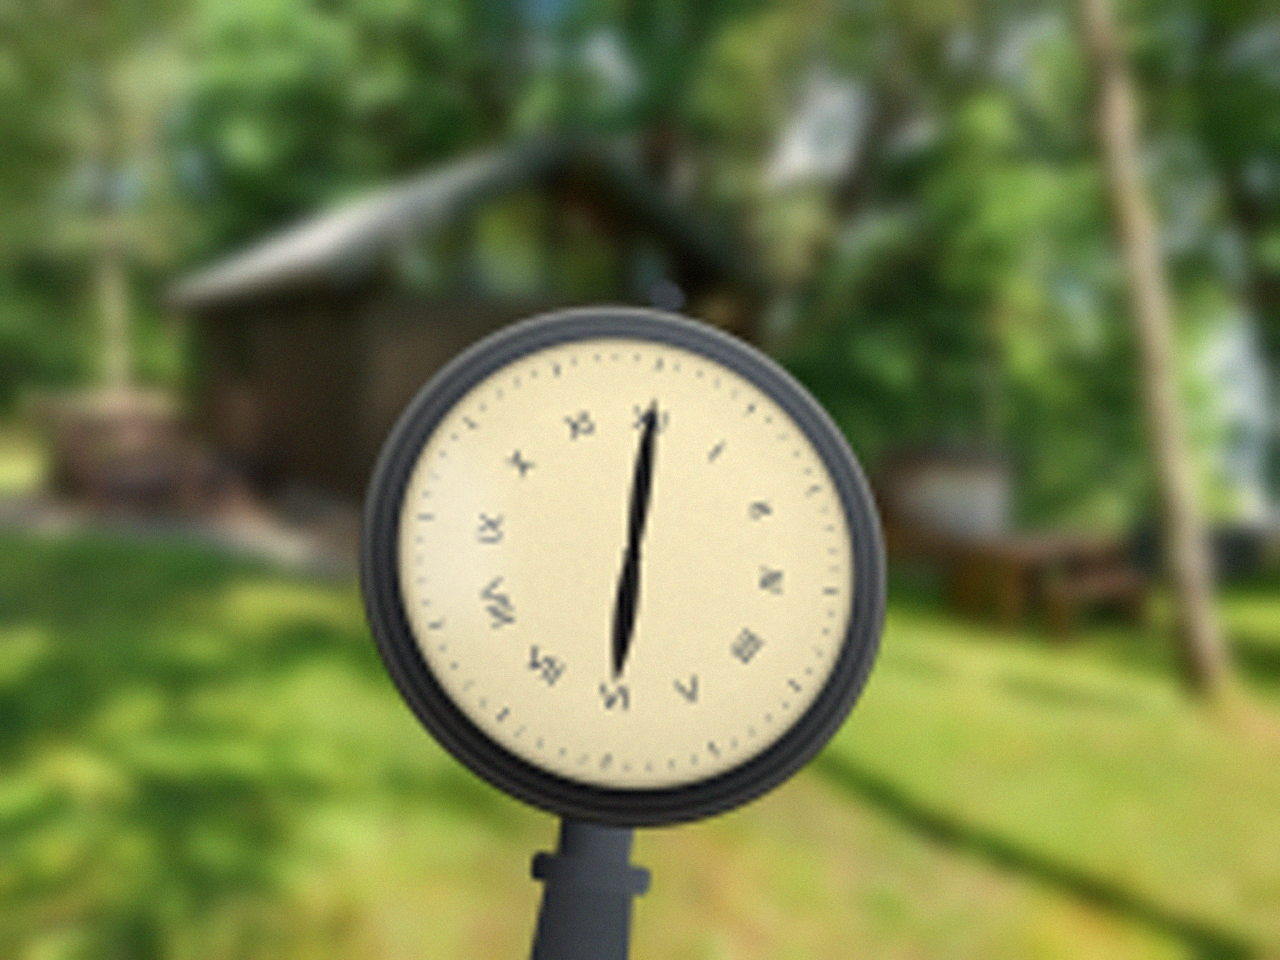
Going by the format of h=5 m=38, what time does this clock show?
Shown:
h=6 m=0
